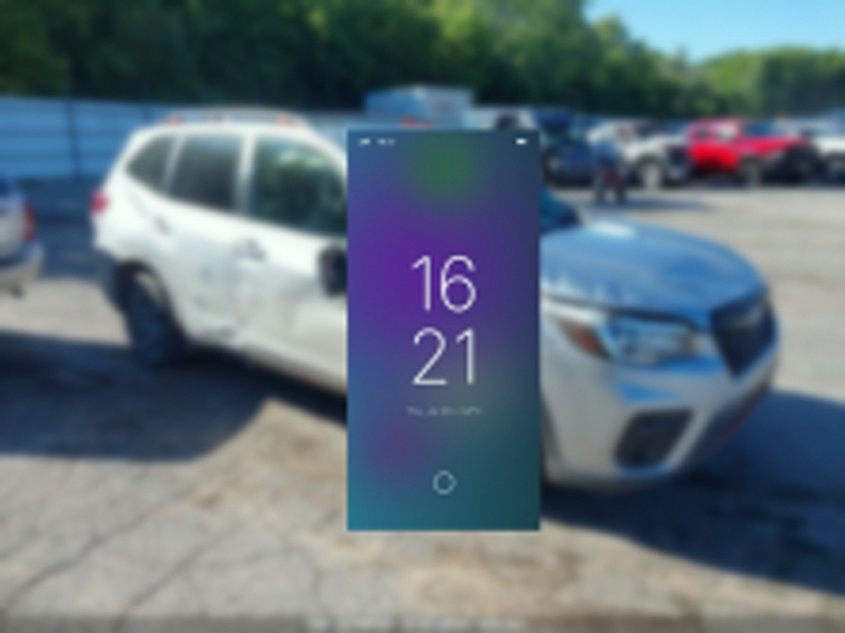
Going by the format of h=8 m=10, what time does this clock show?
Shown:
h=16 m=21
